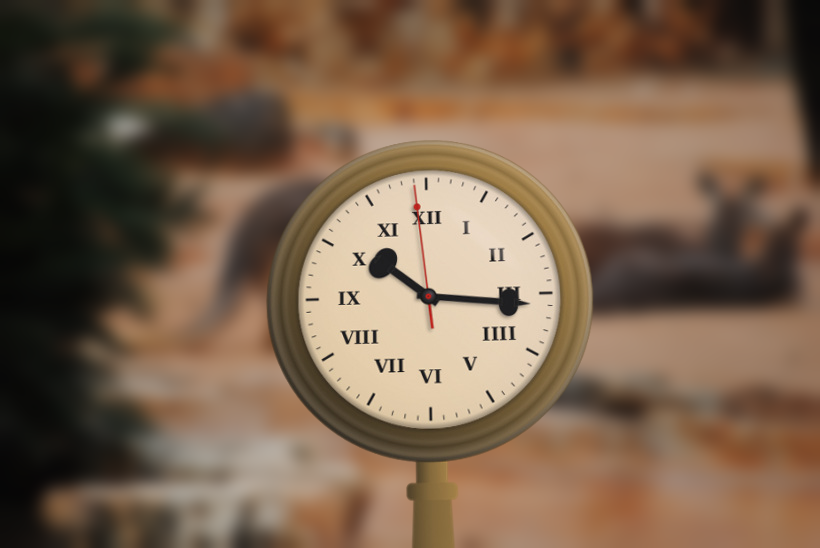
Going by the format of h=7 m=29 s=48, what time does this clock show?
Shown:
h=10 m=15 s=59
